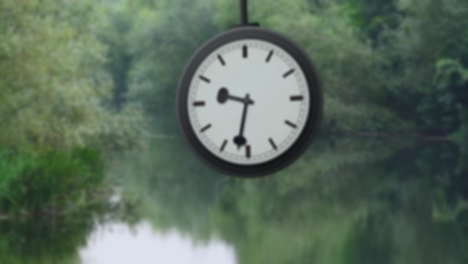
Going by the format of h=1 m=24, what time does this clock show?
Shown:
h=9 m=32
